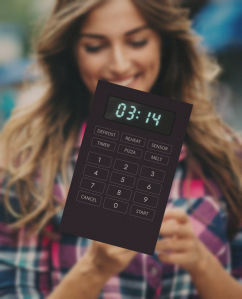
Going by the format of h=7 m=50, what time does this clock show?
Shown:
h=3 m=14
